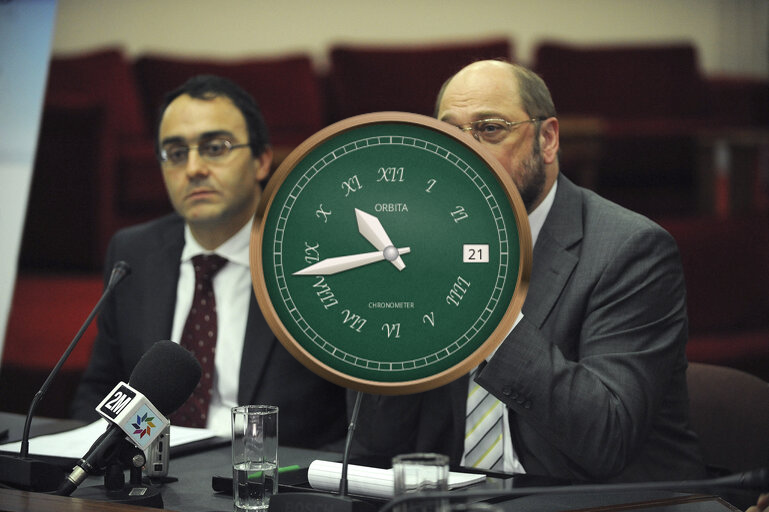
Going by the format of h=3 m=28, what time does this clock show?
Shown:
h=10 m=43
